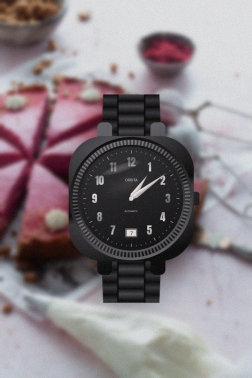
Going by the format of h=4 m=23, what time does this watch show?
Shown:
h=1 m=9
